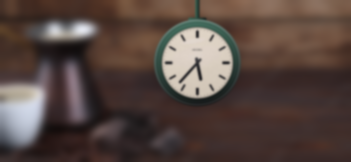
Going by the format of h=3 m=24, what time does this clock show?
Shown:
h=5 m=37
